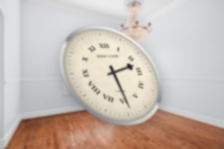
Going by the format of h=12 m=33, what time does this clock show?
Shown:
h=2 m=29
